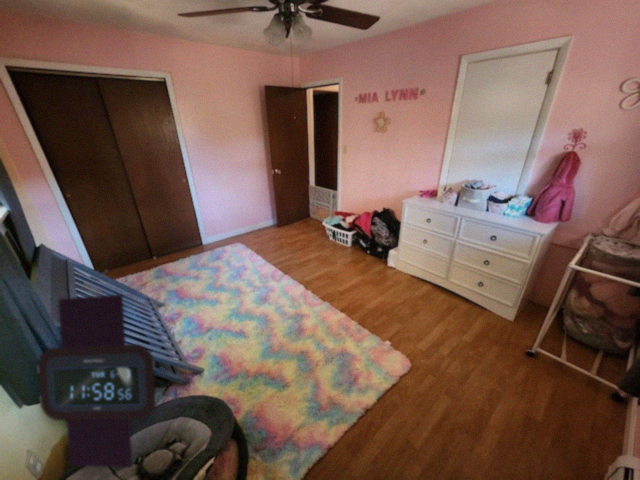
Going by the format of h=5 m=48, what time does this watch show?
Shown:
h=11 m=58
